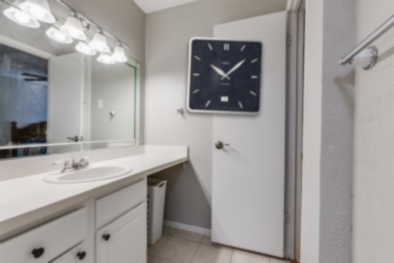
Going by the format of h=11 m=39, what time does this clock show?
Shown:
h=10 m=8
